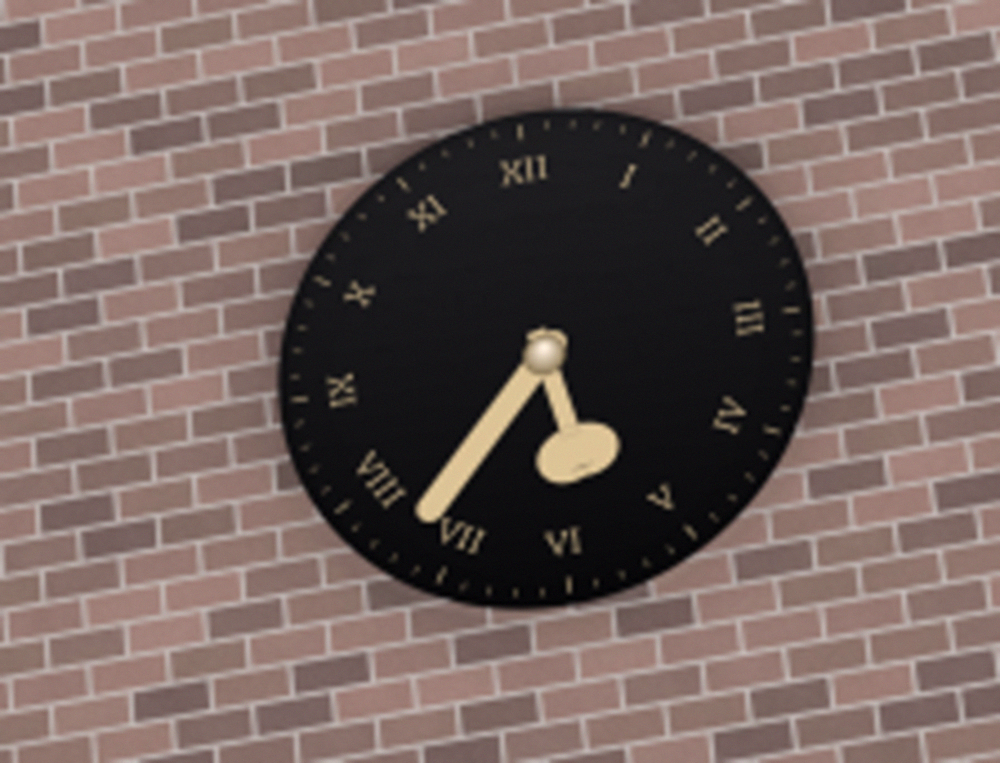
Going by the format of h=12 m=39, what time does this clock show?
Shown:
h=5 m=37
